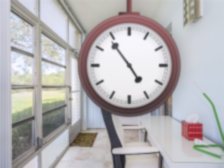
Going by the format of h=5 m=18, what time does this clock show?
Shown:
h=4 m=54
